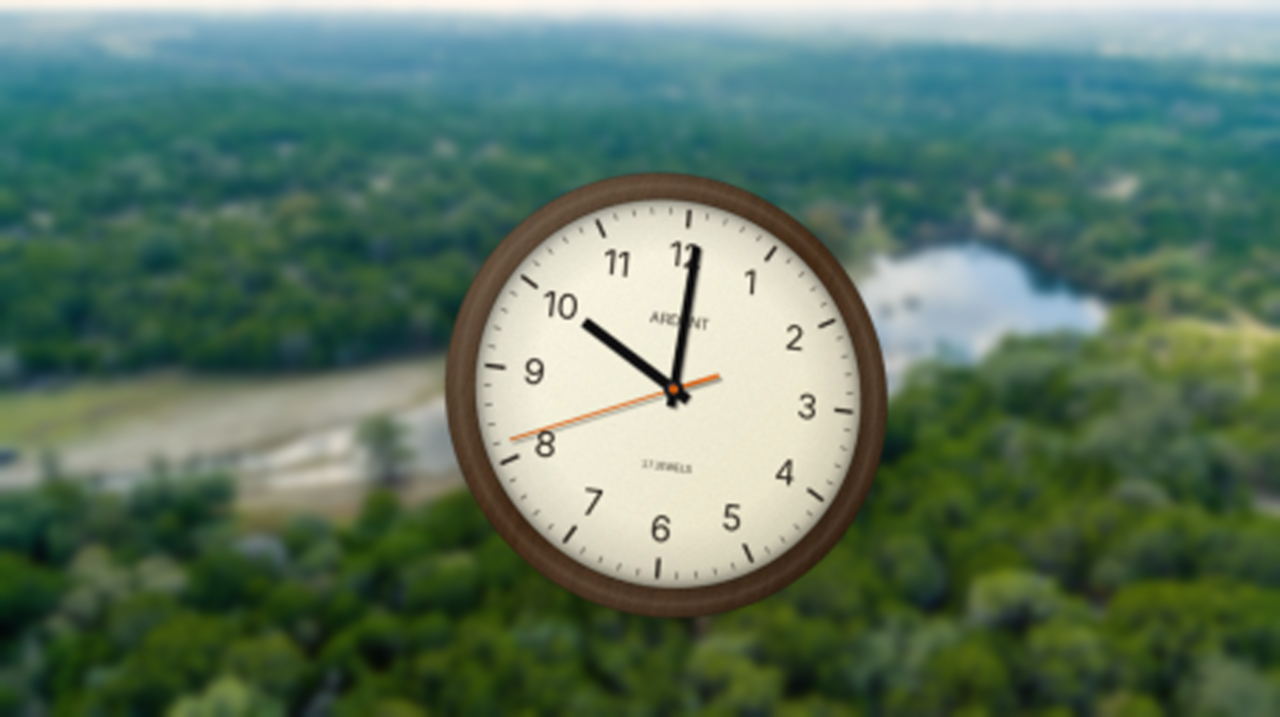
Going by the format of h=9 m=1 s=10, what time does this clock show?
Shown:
h=10 m=0 s=41
